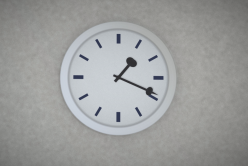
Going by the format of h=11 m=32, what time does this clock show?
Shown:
h=1 m=19
